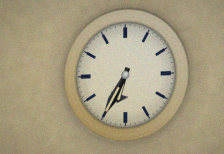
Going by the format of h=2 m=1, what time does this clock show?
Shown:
h=6 m=35
